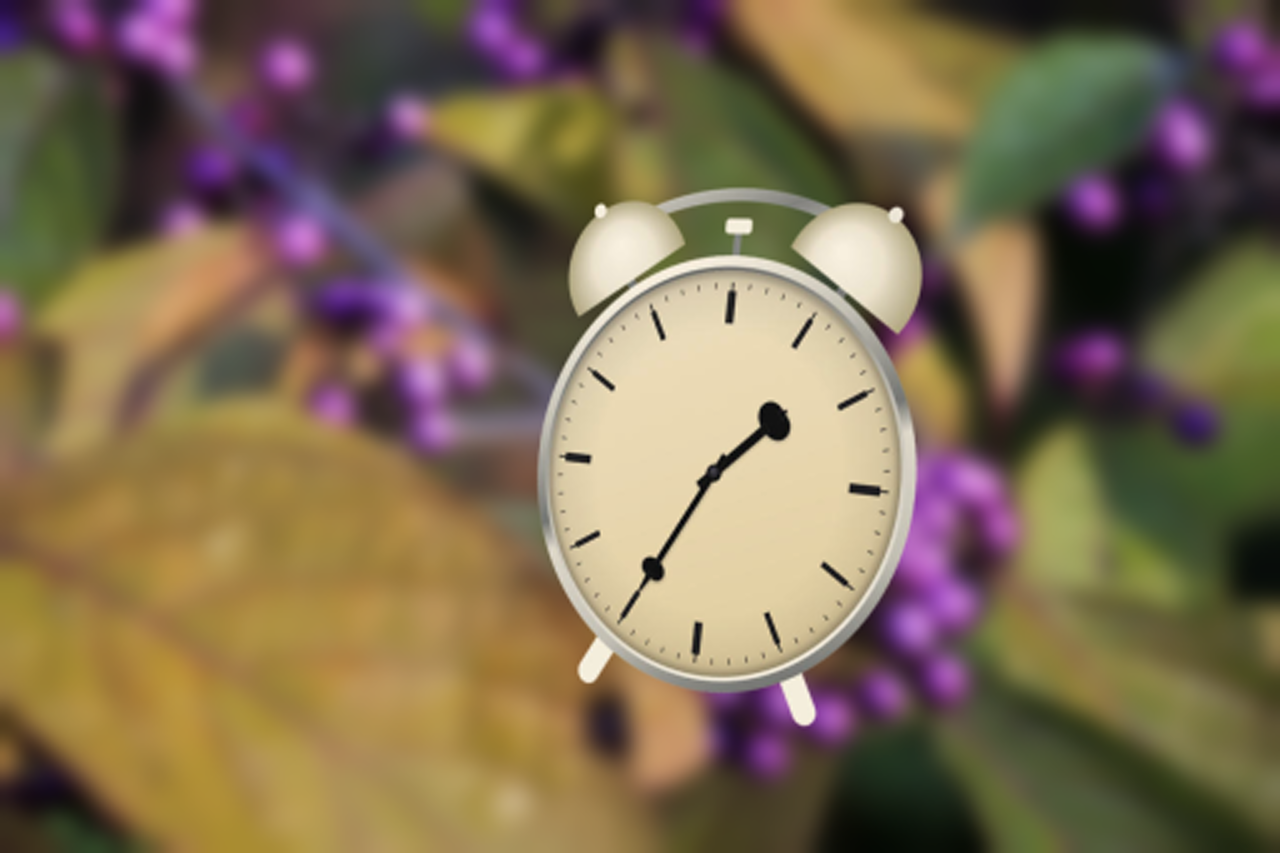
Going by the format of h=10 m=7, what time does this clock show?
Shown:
h=1 m=35
